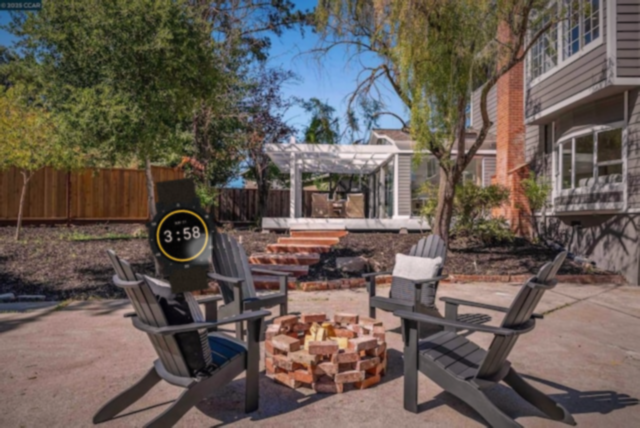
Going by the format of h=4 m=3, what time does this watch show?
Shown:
h=3 m=58
